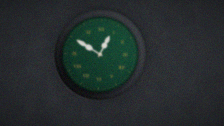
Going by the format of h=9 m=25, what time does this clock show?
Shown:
h=12 m=50
